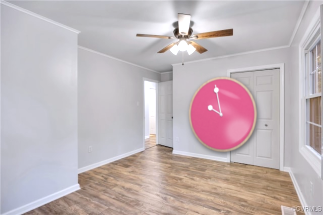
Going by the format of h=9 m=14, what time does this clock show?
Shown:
h=9 m=58
